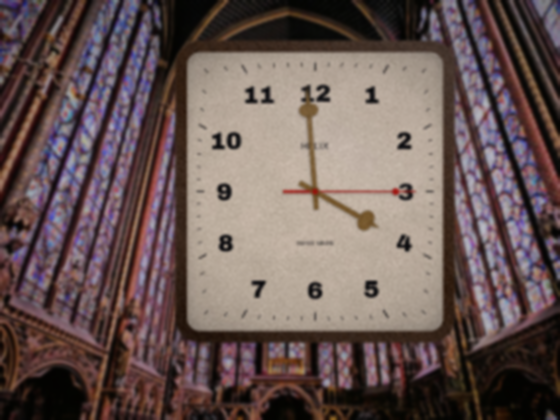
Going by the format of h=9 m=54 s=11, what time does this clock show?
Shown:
h=3 m=59 s=15
